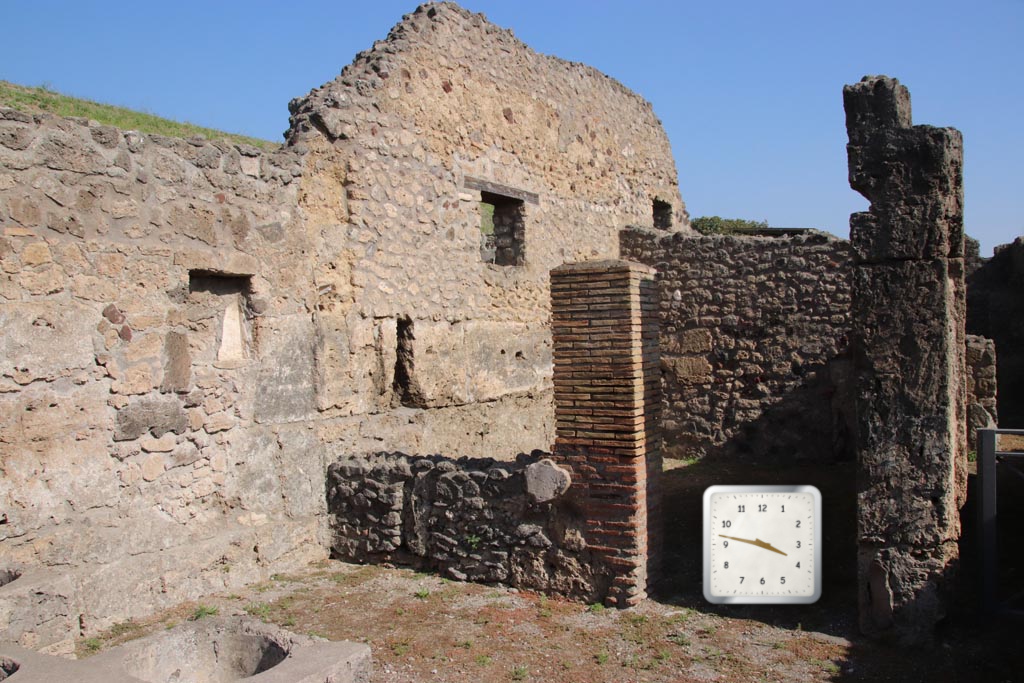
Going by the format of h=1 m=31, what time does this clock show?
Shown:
h=3 m=47
